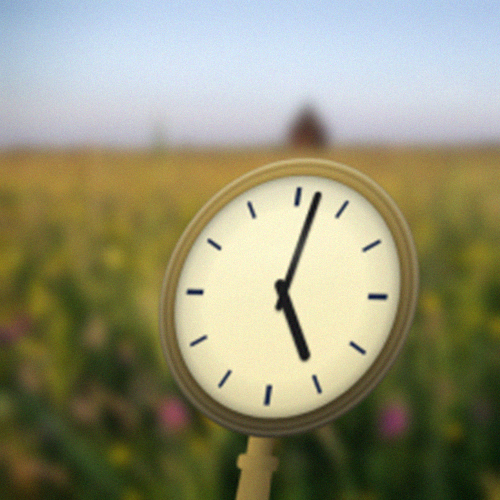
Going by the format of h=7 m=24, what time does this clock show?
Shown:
h=5 m=2
